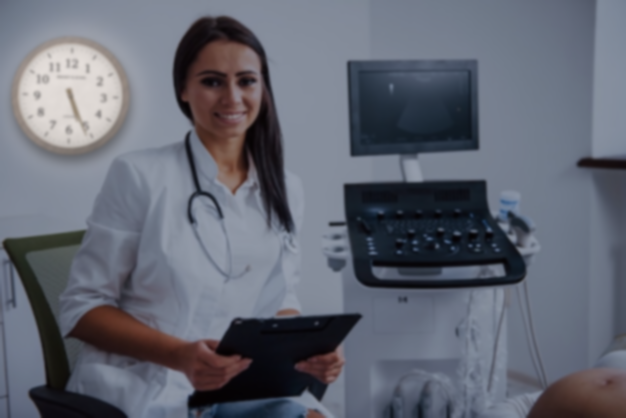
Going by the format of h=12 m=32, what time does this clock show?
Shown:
h=5 m=26
